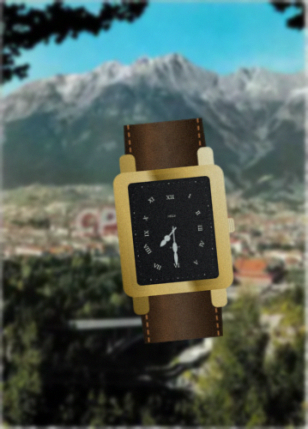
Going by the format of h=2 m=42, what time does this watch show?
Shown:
h=7 m=30
